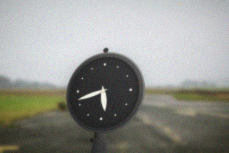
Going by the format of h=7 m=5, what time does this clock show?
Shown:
h=5 m=42
